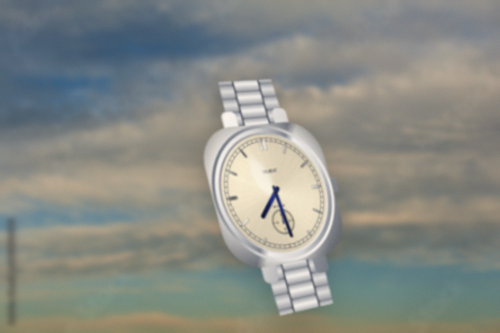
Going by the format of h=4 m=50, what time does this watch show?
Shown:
h=7 m=29
